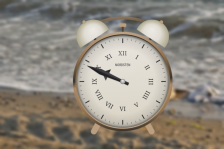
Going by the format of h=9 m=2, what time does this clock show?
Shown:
h=9 m=49
